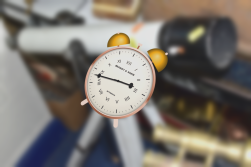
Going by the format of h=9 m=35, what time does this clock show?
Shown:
h=2 m=43
